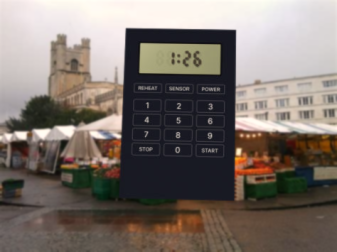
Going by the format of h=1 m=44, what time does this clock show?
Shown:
h=1 m=26
